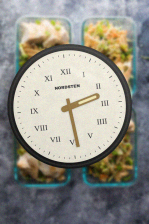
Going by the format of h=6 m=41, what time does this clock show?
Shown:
h=2 m=29
